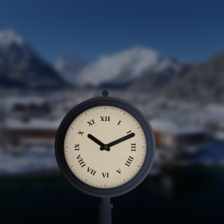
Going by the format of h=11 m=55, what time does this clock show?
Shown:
h=10 m=11
